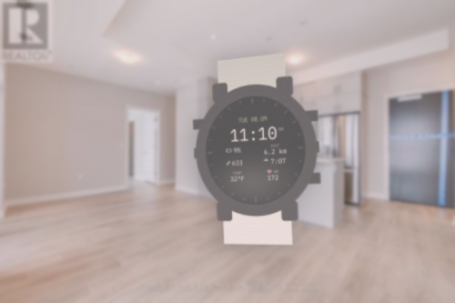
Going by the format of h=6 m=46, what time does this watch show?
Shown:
h=11 m=10
